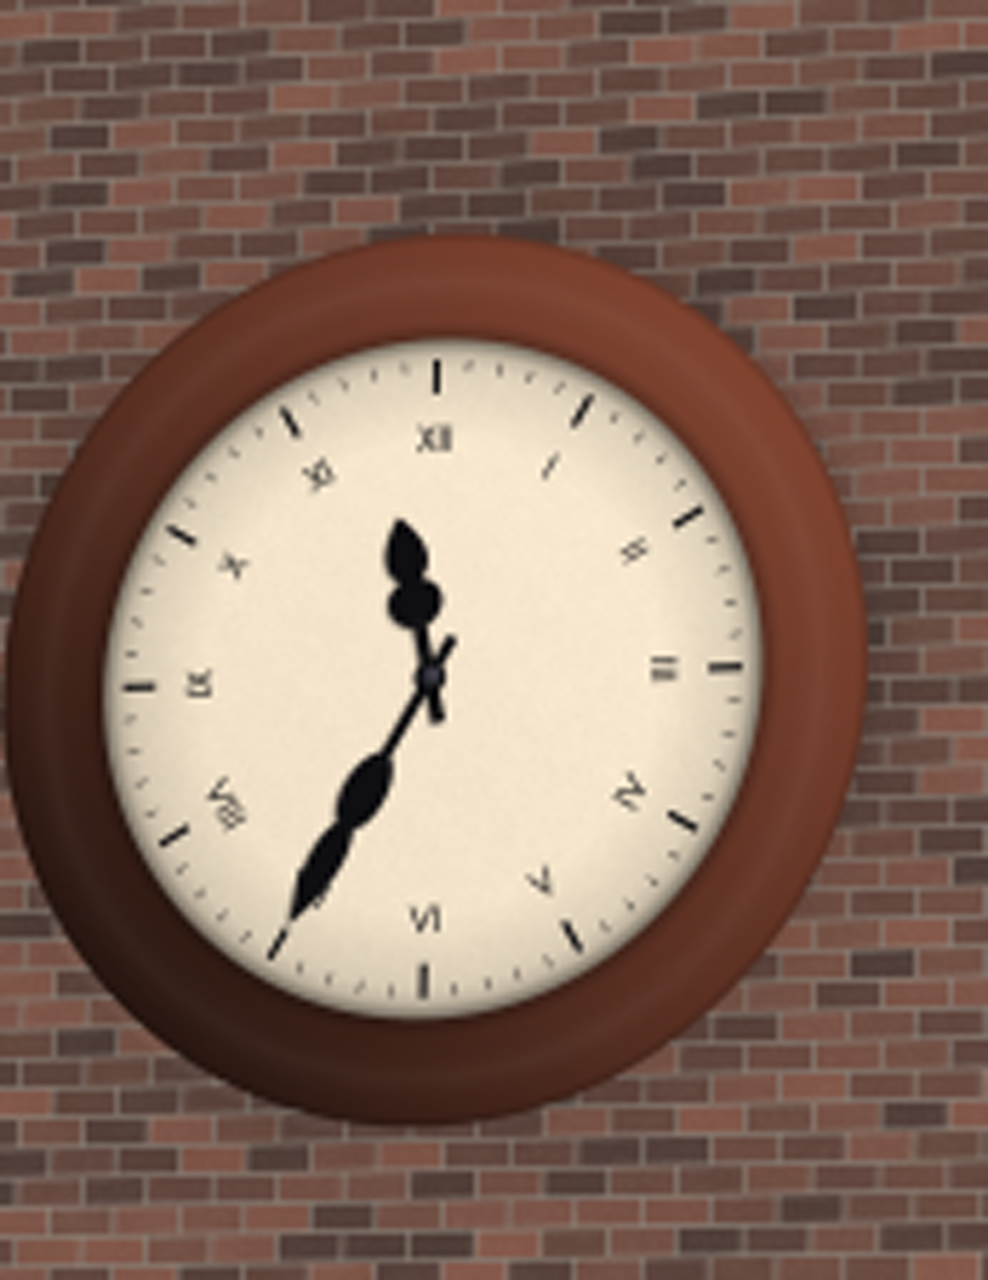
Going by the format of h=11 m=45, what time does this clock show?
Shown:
h=11 m=35
